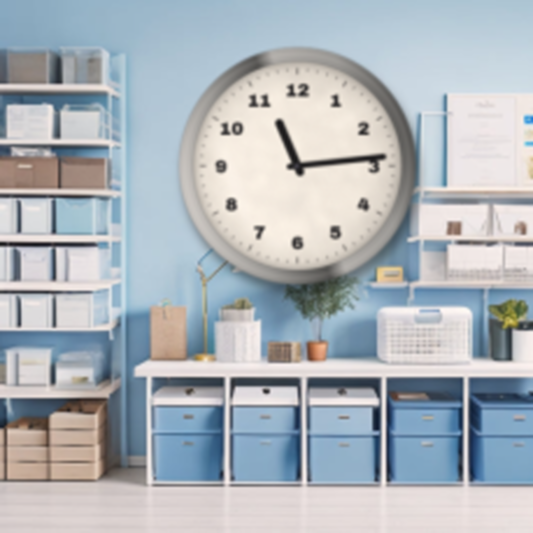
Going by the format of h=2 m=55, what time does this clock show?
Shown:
h=11 m=14
